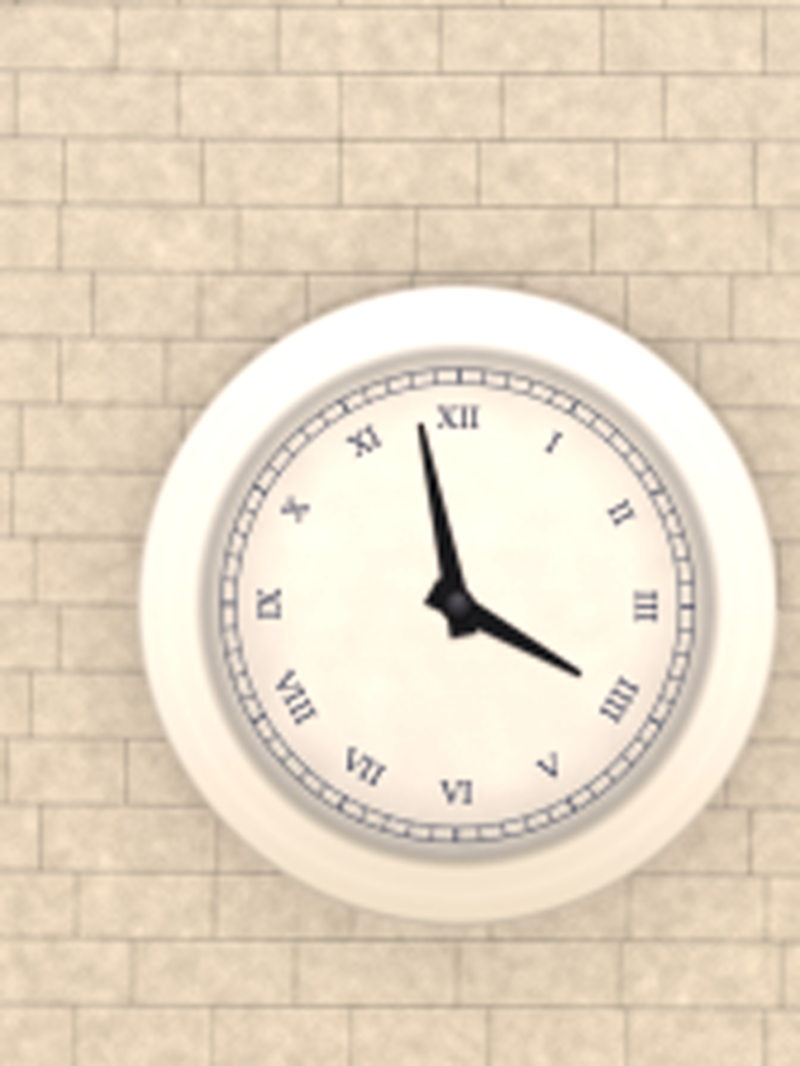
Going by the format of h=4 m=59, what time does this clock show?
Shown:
h=3 m=58
